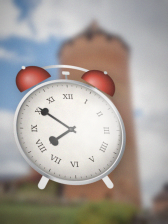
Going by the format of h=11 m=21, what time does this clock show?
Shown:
h=7 m=51
